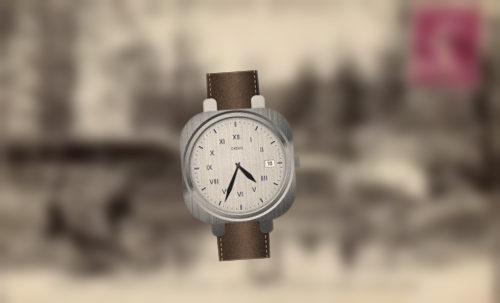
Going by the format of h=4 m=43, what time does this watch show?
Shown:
h=4 m=34
